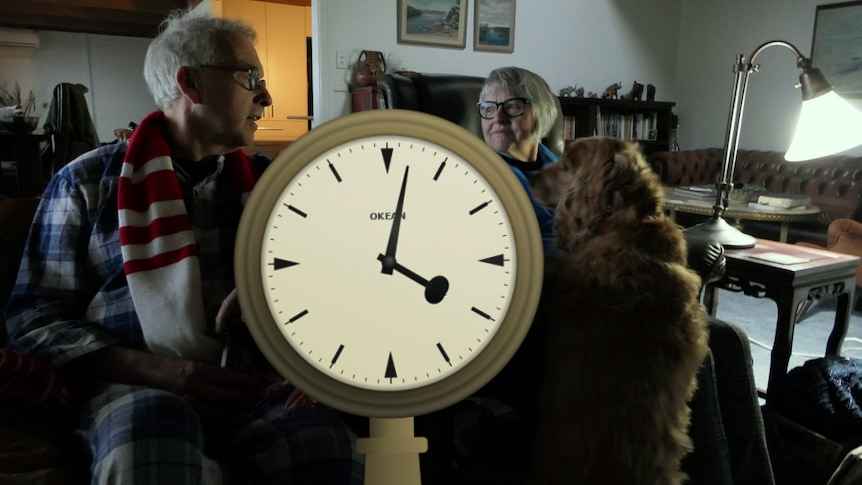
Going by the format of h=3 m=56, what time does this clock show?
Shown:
h=4 m=2
